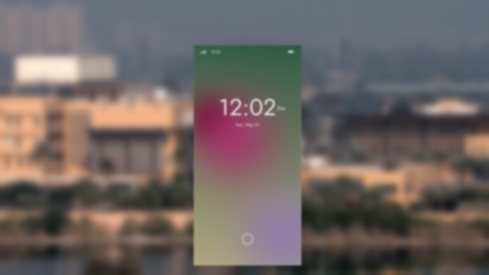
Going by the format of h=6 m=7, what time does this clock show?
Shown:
h=12 m=2
